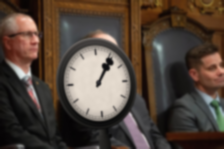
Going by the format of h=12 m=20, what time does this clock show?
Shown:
h=1 m=6
